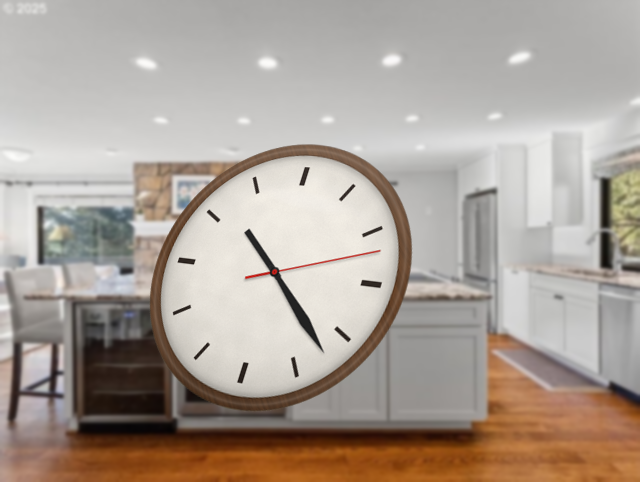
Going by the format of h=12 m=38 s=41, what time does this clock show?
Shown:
h=10 m=22 s=12
